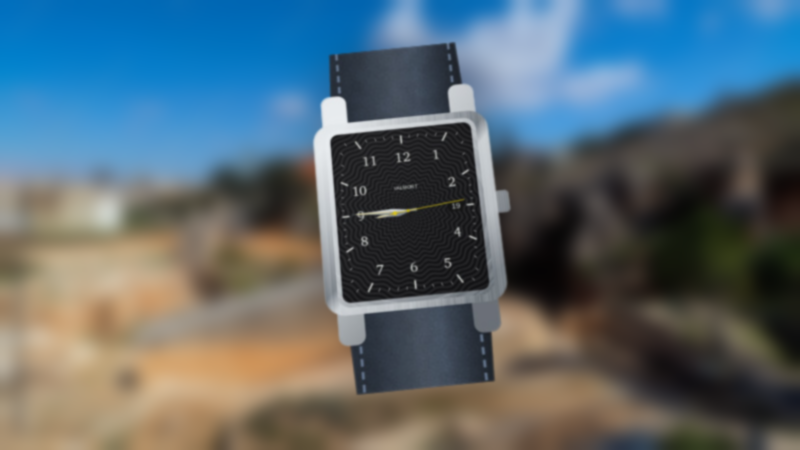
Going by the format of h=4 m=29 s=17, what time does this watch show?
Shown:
h=8 m=45 s=14
